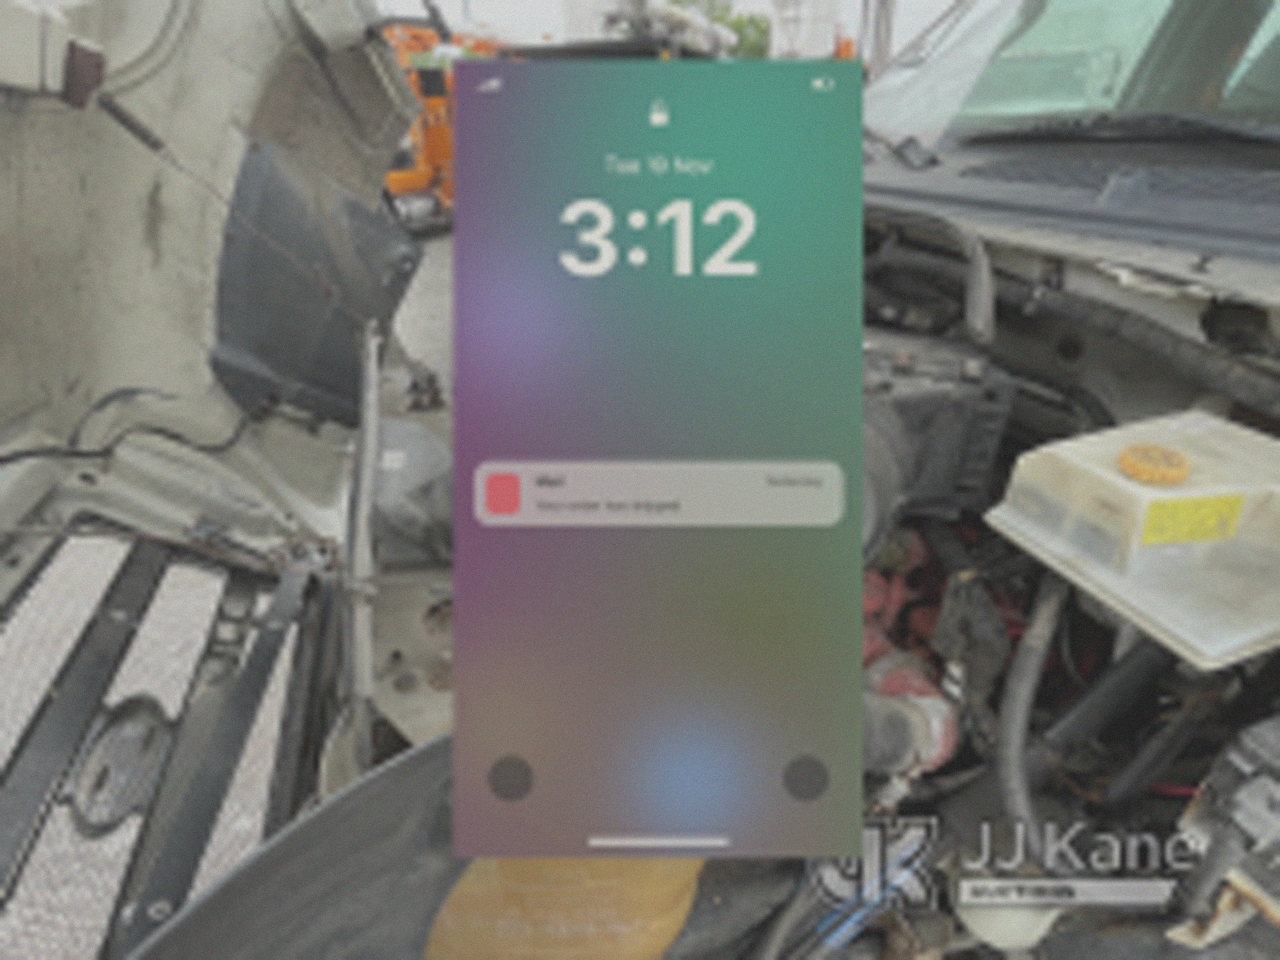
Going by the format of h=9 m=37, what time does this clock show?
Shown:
h=3 m=12
